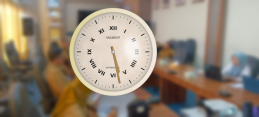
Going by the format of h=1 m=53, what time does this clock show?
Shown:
h=5 m=28
